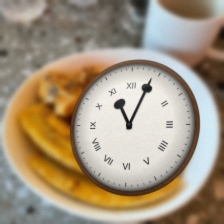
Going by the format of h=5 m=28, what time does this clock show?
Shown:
h=11 m=4
